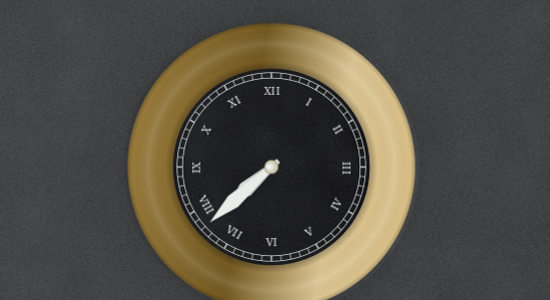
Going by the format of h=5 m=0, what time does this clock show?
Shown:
h=7 m=38
